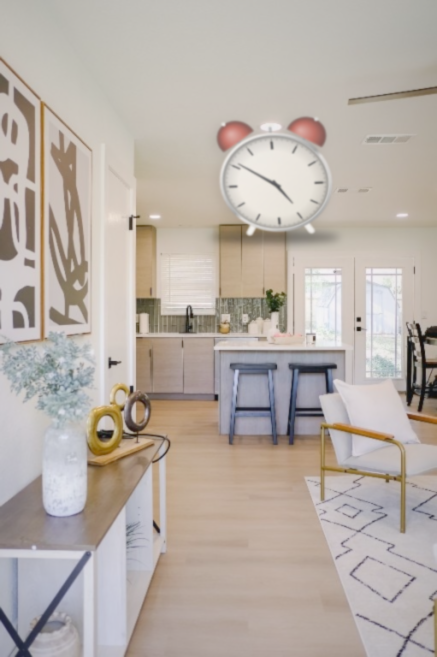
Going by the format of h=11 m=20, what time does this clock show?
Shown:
h=4 m=51
